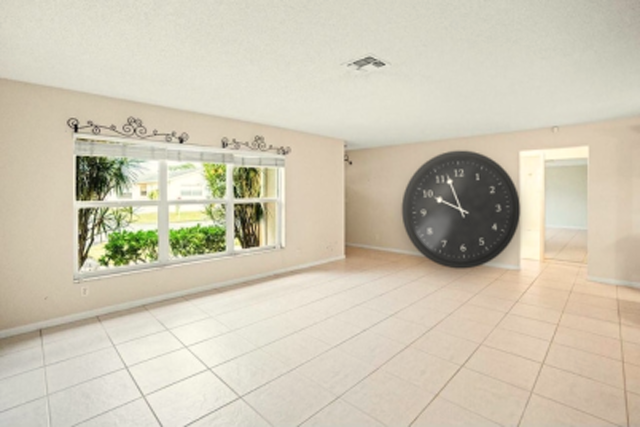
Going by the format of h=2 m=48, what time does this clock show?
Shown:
h=9 m=57
